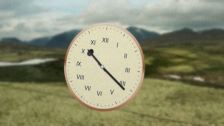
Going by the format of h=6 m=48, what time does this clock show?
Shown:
h=10 m=21
